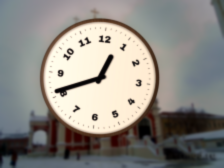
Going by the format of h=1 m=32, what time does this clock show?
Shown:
h=12 m=41
